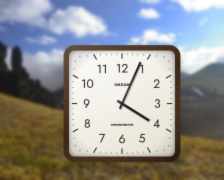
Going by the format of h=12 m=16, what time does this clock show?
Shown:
h=4 m=4
